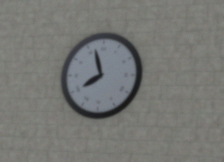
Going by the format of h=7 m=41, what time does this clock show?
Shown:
h=7 m=57
